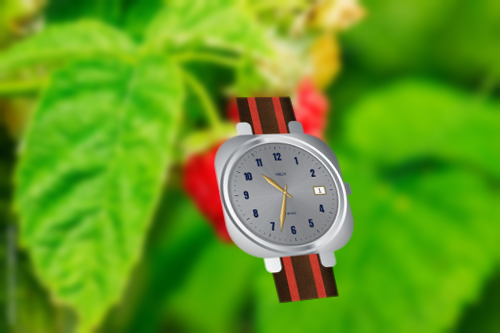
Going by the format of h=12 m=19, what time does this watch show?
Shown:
h=10 m=33
